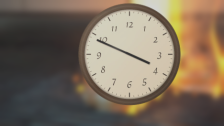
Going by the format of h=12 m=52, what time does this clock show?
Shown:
h=3 m=49
